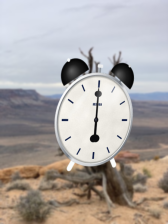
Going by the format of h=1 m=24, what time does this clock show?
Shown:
h=6 m=0
